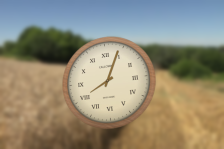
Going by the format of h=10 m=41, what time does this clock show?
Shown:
h=8 m=4
